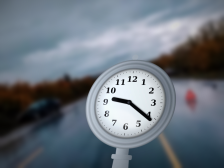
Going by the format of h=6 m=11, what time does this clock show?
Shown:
h=9 m=21
